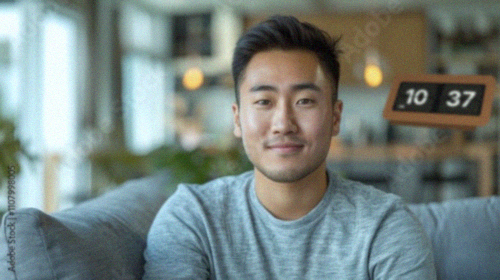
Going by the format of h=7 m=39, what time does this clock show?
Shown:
h=10 m=37
